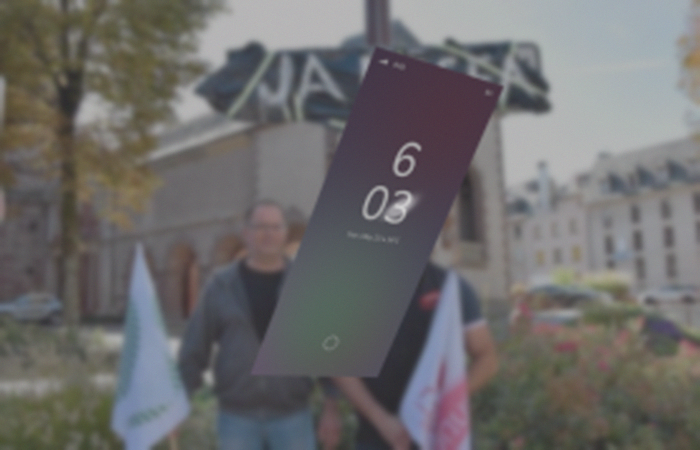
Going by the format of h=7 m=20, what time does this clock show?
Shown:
h=6 m=3
